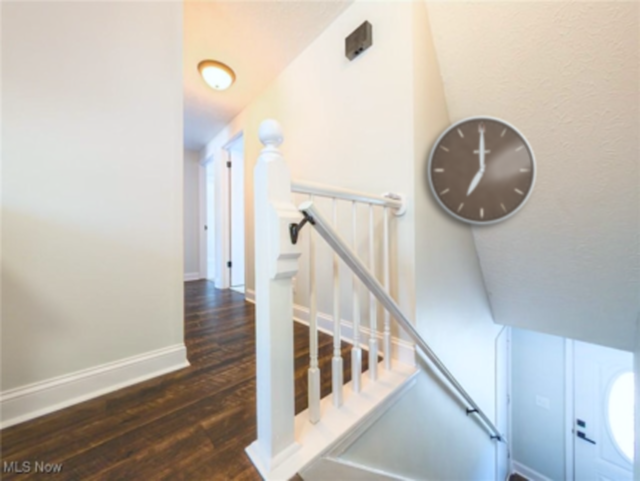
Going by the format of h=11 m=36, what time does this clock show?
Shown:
h=7 m=0
